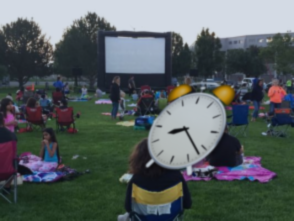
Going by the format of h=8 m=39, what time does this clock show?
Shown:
h=8 m=22
